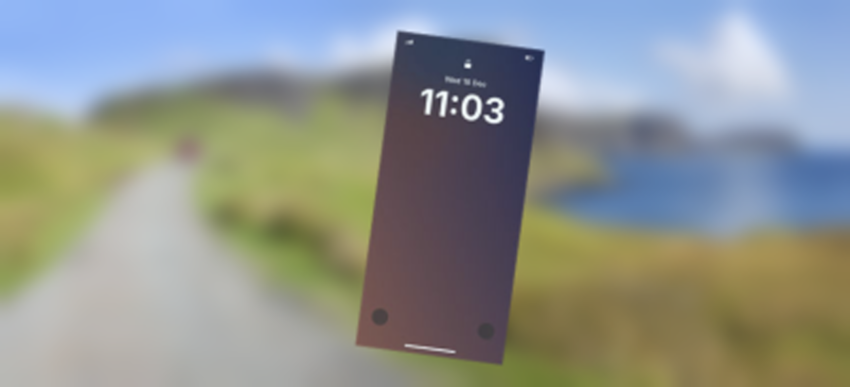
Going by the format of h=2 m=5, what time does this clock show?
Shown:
h=11 m=3
